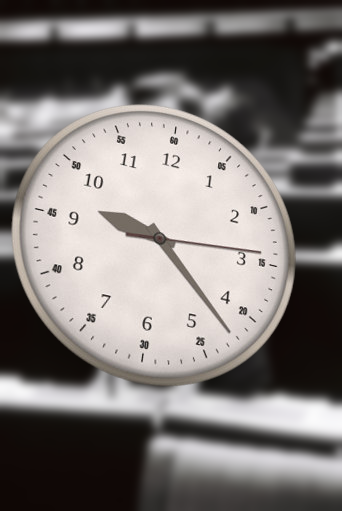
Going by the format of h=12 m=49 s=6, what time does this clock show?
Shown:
h=9 m=22 s=14
